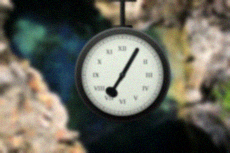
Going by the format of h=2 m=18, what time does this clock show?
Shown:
h=7 m=5
